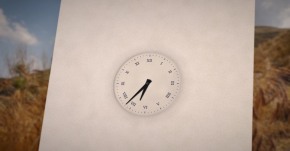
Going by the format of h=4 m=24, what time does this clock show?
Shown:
h=6 m=37
